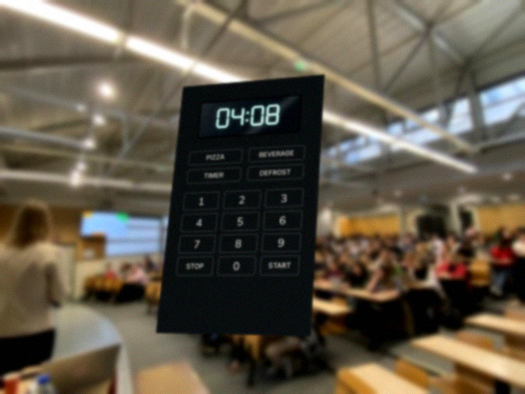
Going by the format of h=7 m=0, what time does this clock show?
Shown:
h=4 m=8
